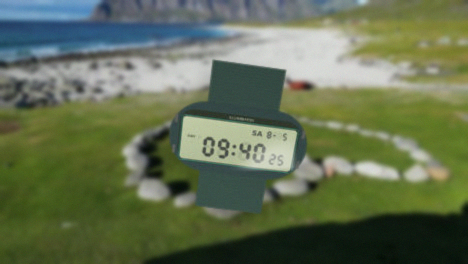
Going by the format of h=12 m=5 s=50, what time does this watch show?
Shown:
h=9 m=40 s=25
